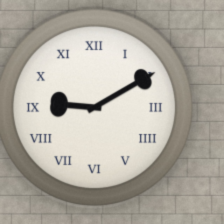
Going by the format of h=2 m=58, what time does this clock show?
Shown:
h=9 m=10
